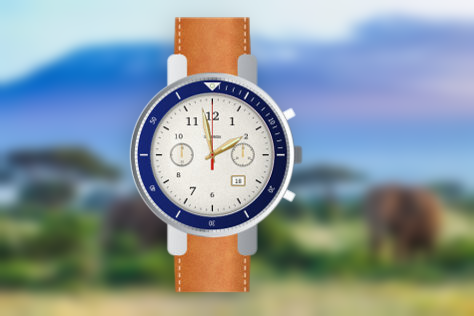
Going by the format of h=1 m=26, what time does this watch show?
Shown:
h=1 m=58
